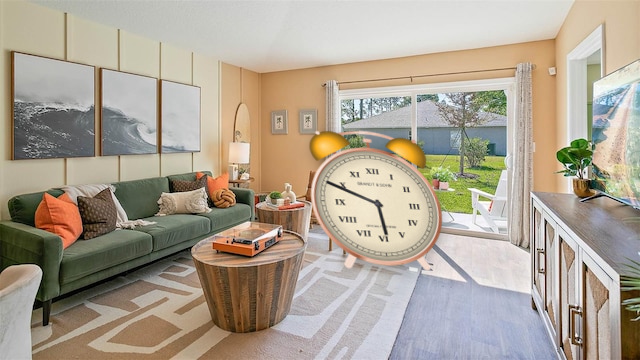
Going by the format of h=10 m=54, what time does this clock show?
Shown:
h=5 m=49
